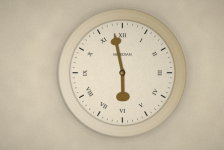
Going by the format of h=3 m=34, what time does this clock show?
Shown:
h=5 m=58
